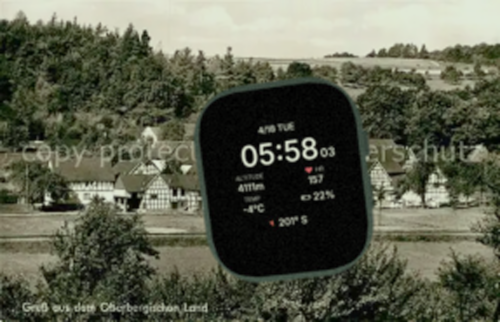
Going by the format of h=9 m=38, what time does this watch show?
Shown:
h=5 m=58
